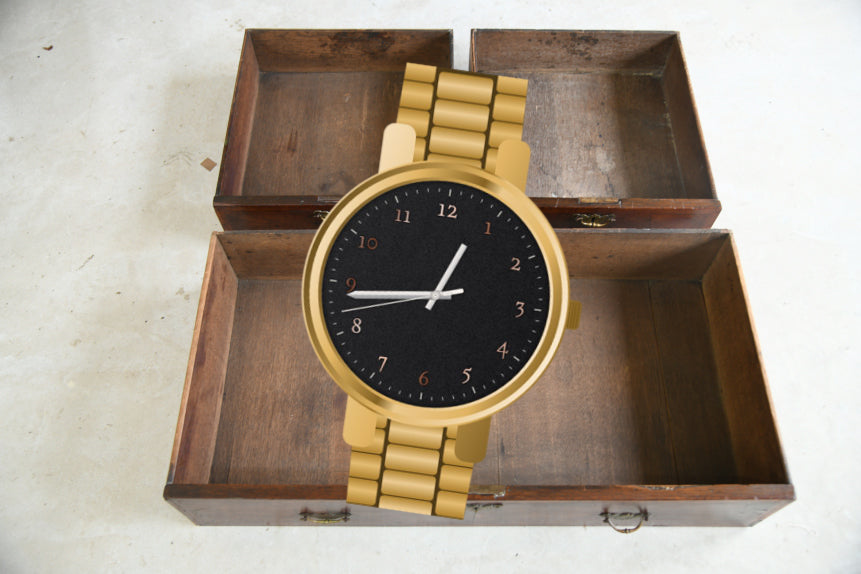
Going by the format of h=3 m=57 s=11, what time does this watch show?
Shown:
h=12 m=43 s=42
